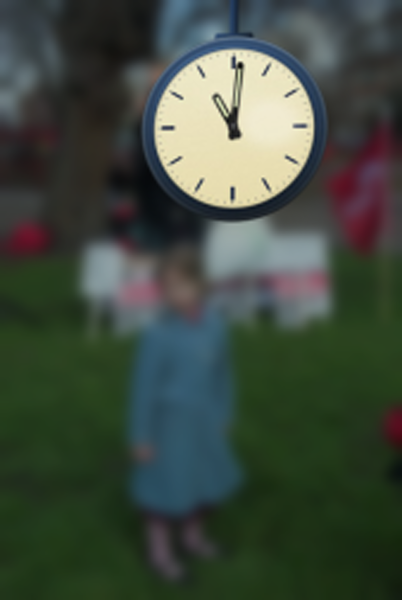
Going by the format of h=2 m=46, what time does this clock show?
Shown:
h=11 m=1
